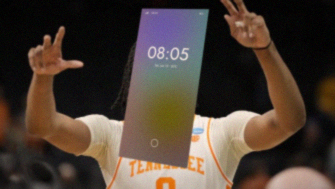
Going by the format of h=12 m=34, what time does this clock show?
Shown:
h=8 m=5
